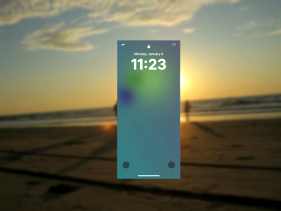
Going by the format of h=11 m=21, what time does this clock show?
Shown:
h=11 m=23
